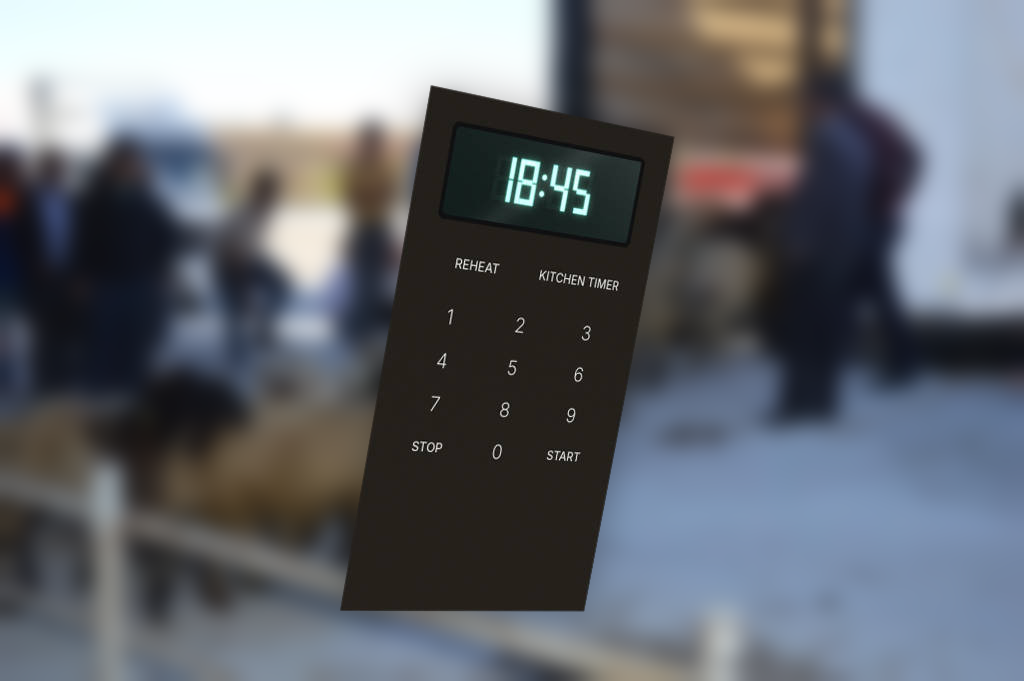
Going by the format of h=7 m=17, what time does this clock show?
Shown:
h=18 m=45
